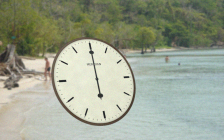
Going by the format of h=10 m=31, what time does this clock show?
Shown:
h=6 m=0
